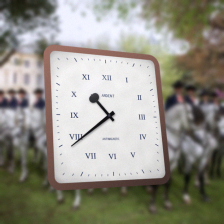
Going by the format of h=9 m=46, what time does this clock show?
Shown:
h=10 m=39
